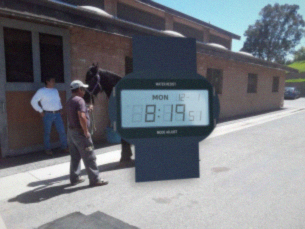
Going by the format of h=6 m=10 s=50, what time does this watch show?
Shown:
h=8 m=19 s=51
